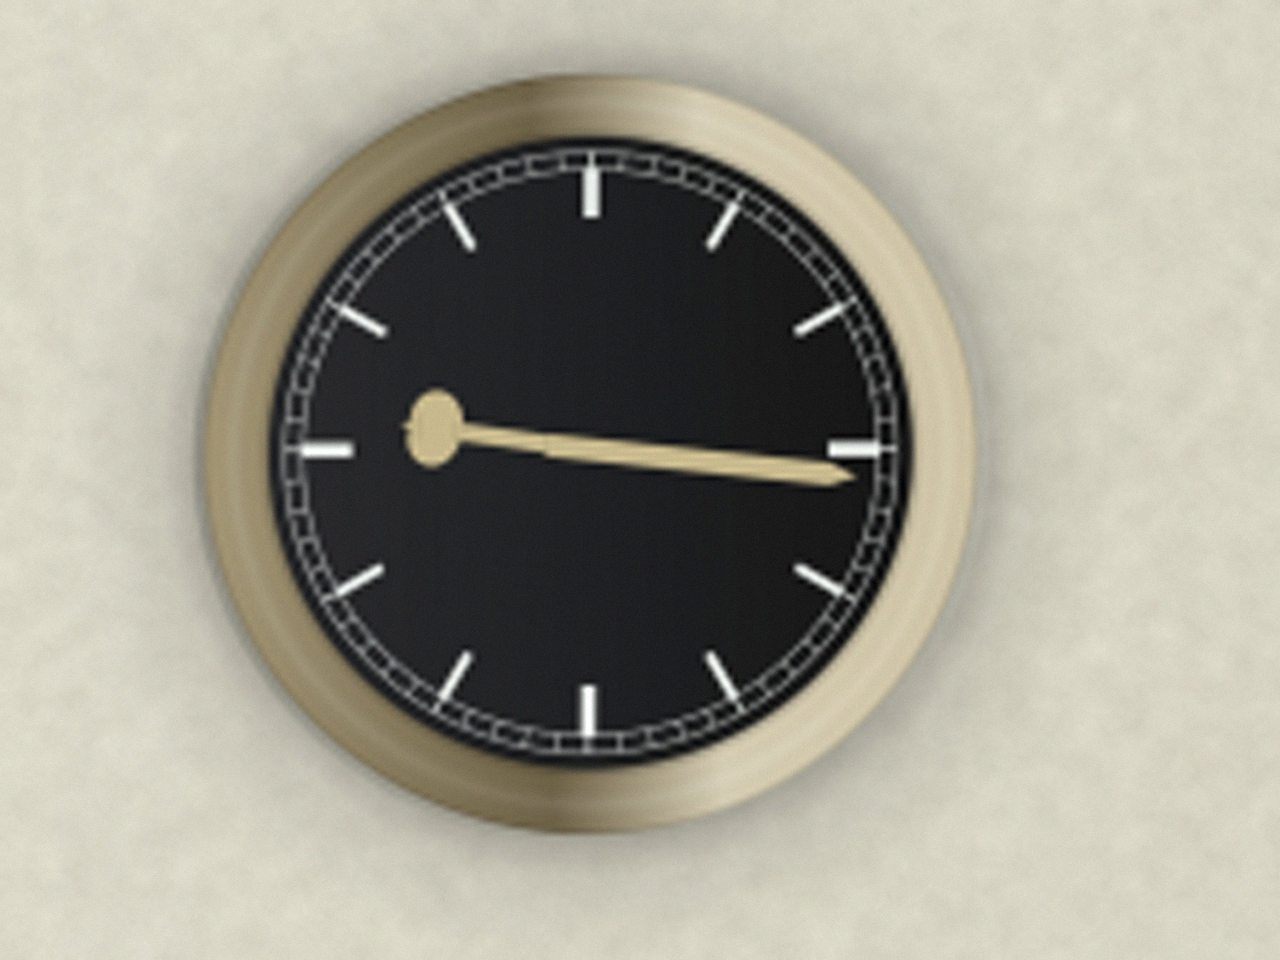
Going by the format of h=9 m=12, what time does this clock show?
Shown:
h=9 m=16
